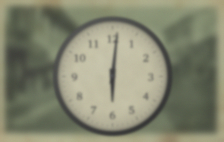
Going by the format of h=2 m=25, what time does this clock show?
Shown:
h=6 m=1
